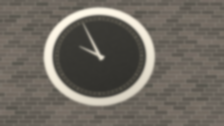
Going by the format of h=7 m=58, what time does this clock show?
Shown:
h=9 m=56
